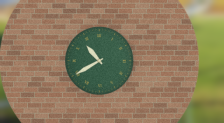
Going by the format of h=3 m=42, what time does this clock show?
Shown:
h=10 m=40
